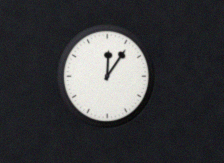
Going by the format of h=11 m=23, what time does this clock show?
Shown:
h=12 m=6
